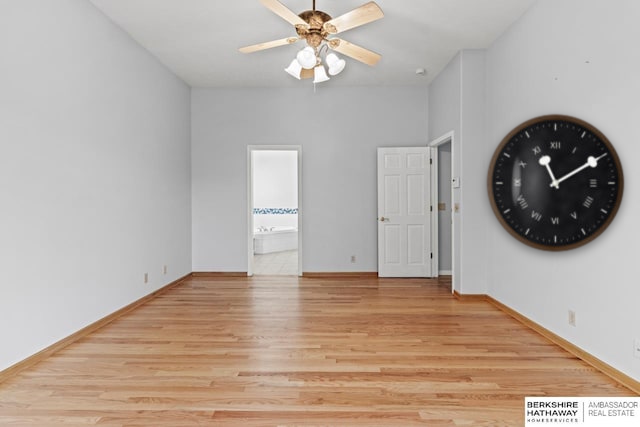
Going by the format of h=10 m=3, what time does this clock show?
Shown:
h=11 m=10
